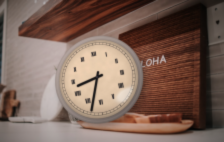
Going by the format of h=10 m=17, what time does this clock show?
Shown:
h=8 m=33
